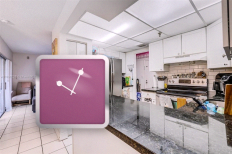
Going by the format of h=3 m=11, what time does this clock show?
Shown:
h=10 m=4
